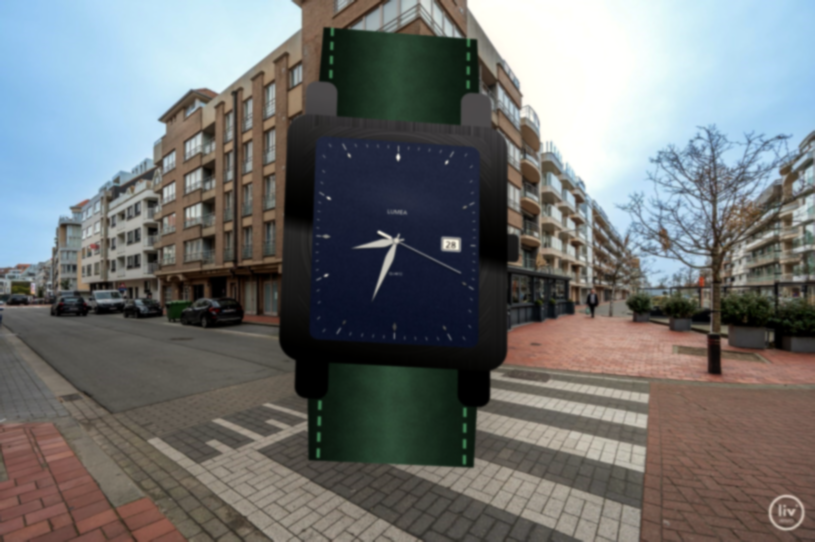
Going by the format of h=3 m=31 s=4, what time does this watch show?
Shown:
h=8 m=33 s=19
